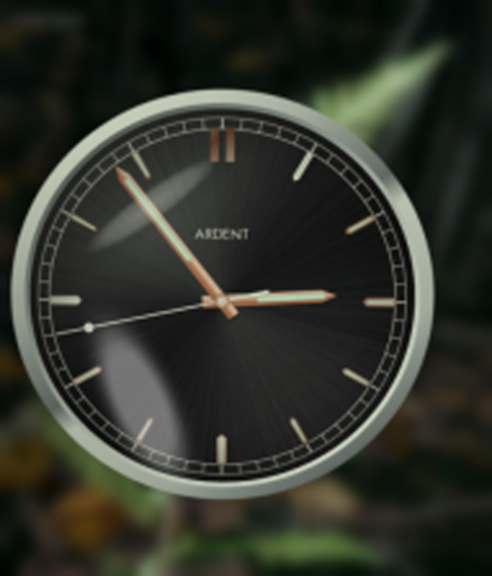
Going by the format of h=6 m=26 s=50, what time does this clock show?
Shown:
h=2 m=53 s=43
